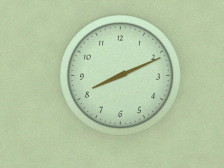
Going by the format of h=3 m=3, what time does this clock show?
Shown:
h=8 m=11
